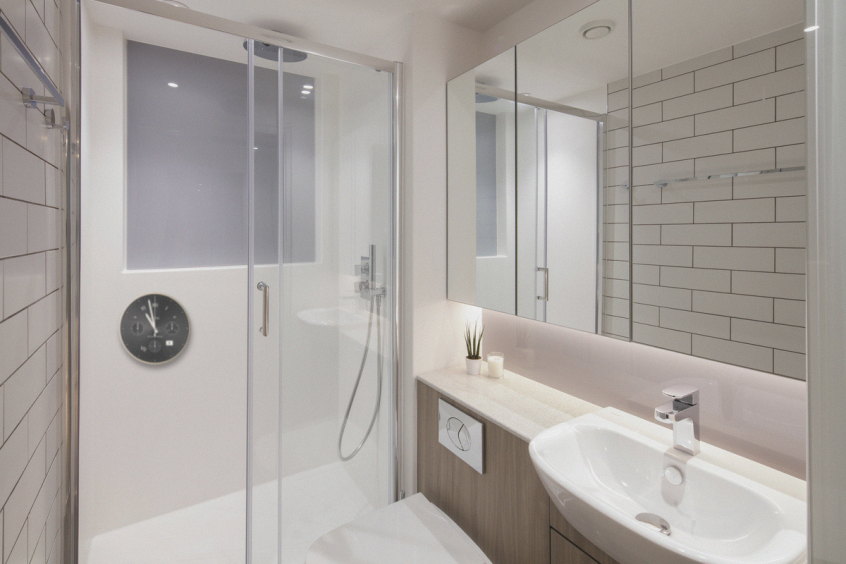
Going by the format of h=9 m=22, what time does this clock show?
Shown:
h=10 m=58
